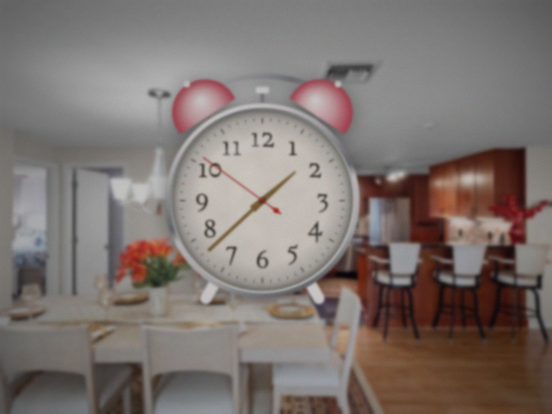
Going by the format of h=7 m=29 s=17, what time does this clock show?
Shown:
h=1 m=37 s=51
